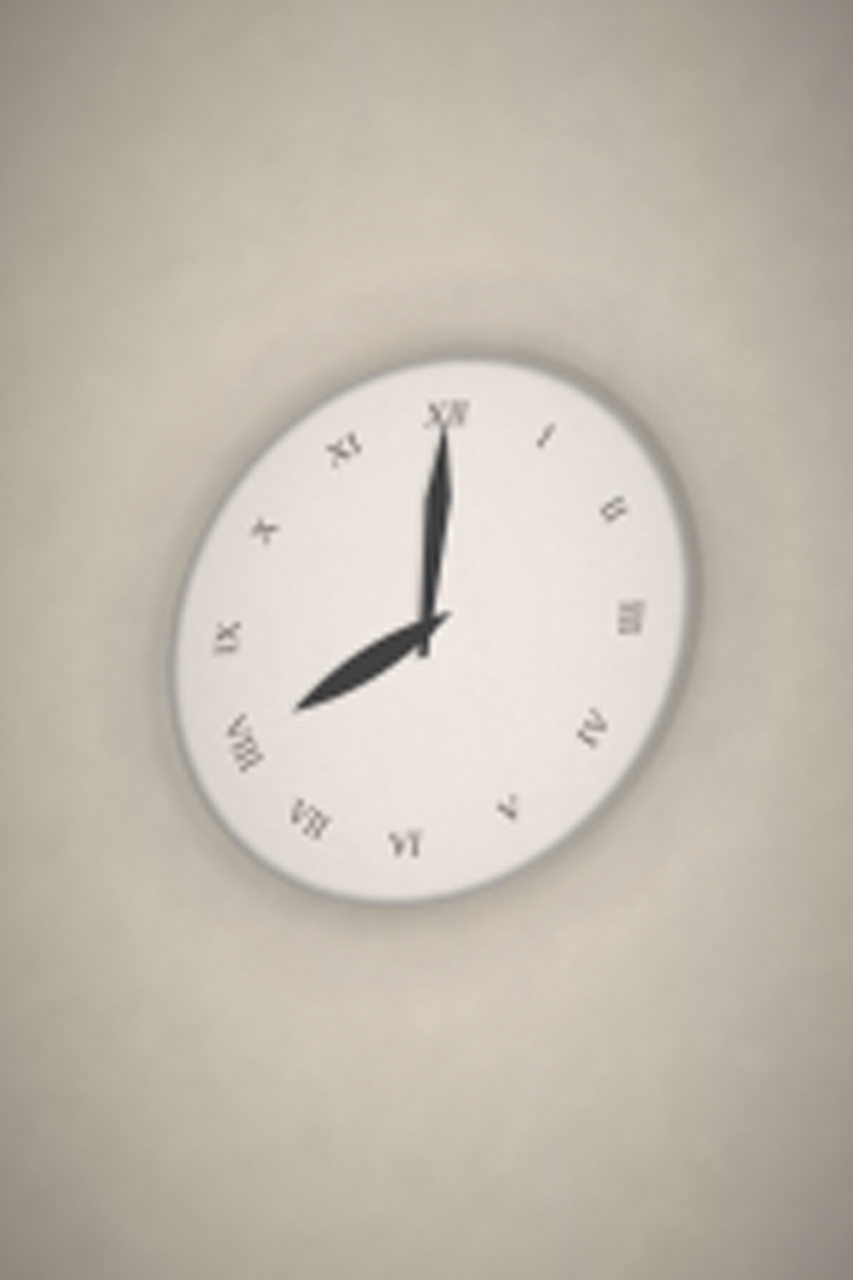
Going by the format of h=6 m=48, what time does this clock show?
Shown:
h=8 m=0
